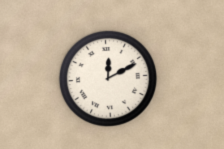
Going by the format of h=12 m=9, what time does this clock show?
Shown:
h=12 m=11
